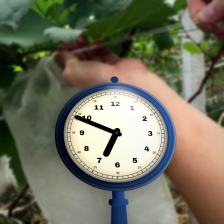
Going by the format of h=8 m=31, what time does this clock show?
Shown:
h=6 m=49
